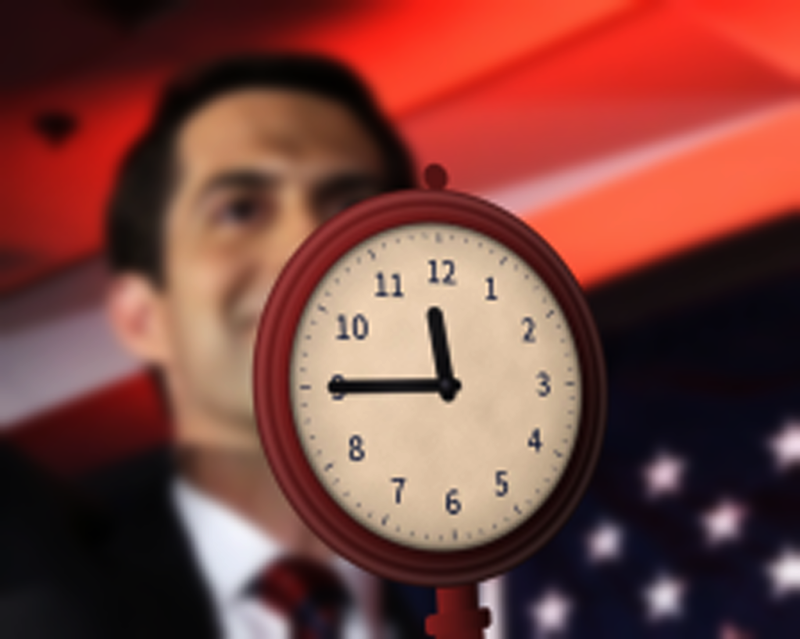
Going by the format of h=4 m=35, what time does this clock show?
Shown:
h=11 m=45
